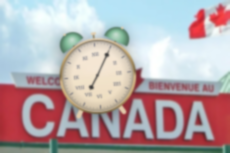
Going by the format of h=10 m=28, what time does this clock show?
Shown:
h=7 m=5
